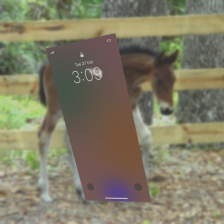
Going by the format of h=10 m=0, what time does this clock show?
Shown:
h=3 m=9
